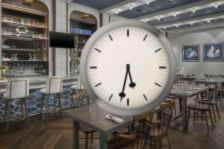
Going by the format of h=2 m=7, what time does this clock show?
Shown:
h=5 m=32
